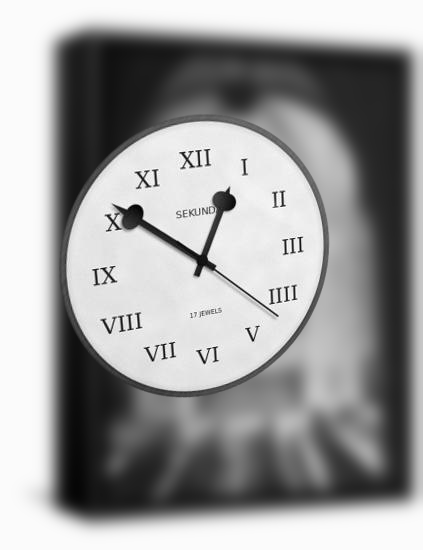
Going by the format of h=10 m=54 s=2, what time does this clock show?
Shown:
h=12 m=51 s=22
